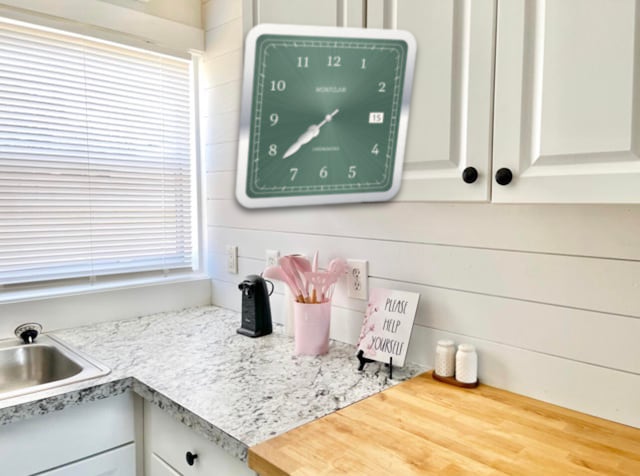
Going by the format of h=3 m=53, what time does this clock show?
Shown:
h=7 m=38
